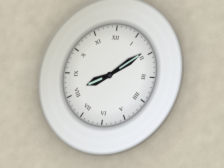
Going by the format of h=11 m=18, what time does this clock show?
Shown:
h=8 m=9
